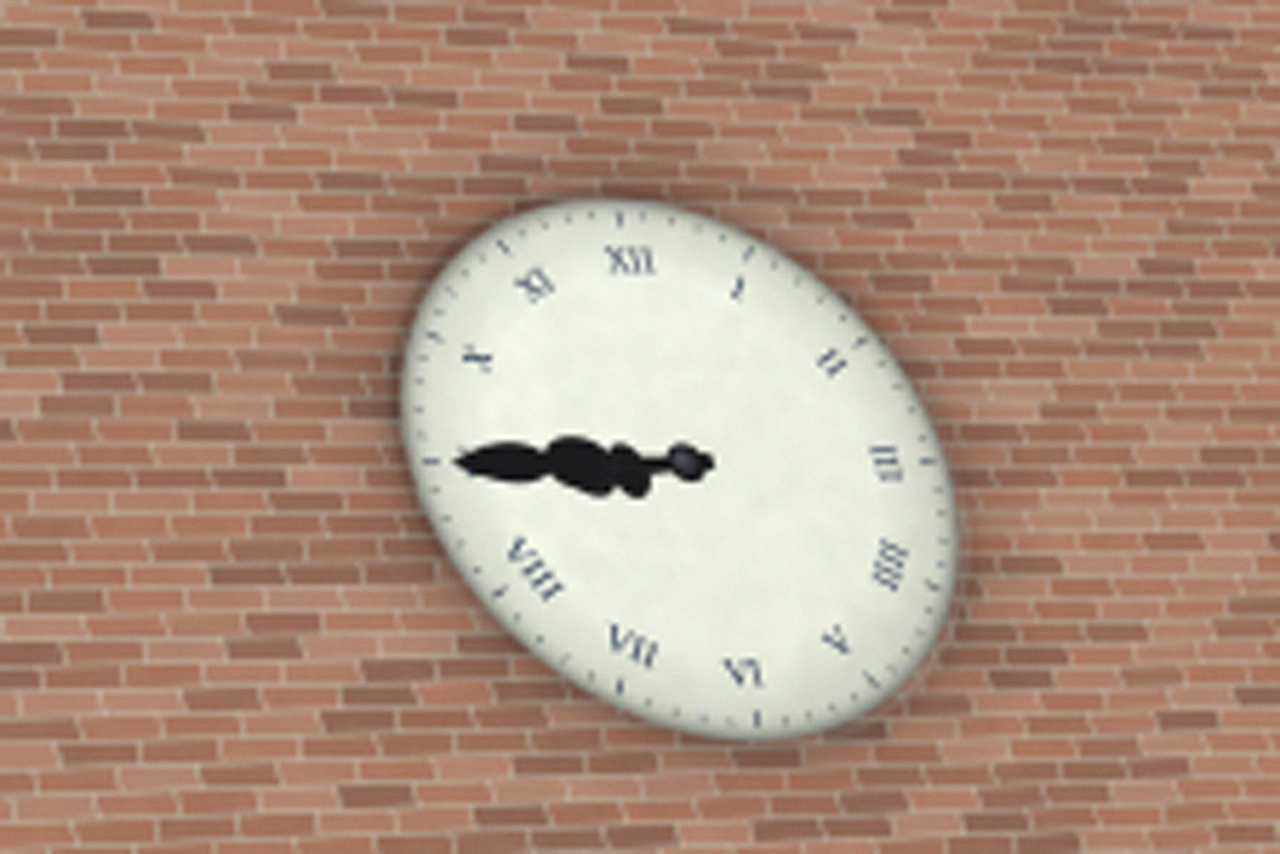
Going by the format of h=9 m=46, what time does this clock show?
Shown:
h=8 m=45
